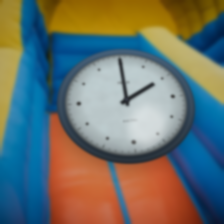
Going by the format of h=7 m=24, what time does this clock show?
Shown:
h=2 m=0
